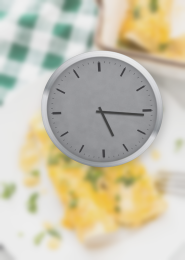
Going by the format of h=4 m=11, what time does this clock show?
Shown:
h=5 m=16
